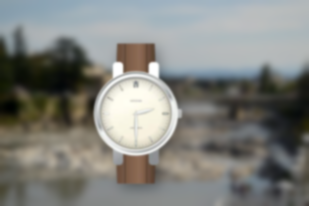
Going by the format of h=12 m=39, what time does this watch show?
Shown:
h=2 m=30
